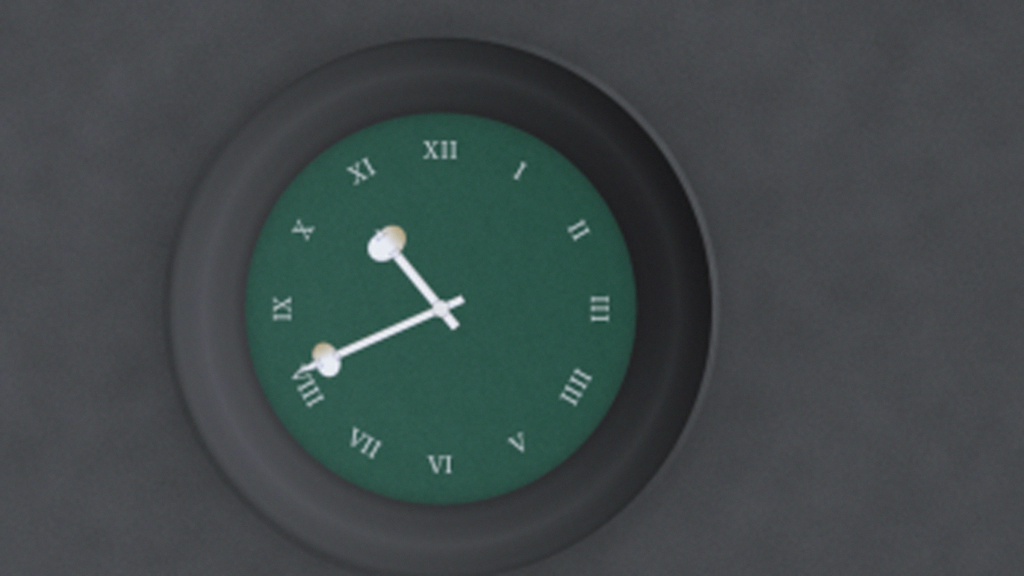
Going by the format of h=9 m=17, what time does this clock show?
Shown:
h=10 m=41
